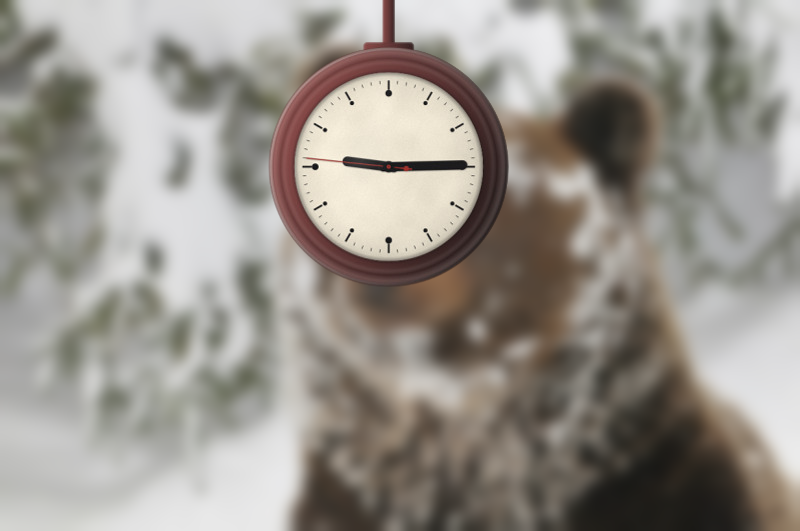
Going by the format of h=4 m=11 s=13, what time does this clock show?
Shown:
h=9 m=14 s=46
